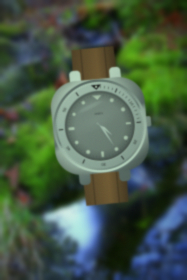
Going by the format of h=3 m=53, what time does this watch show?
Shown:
h=4 m=25
